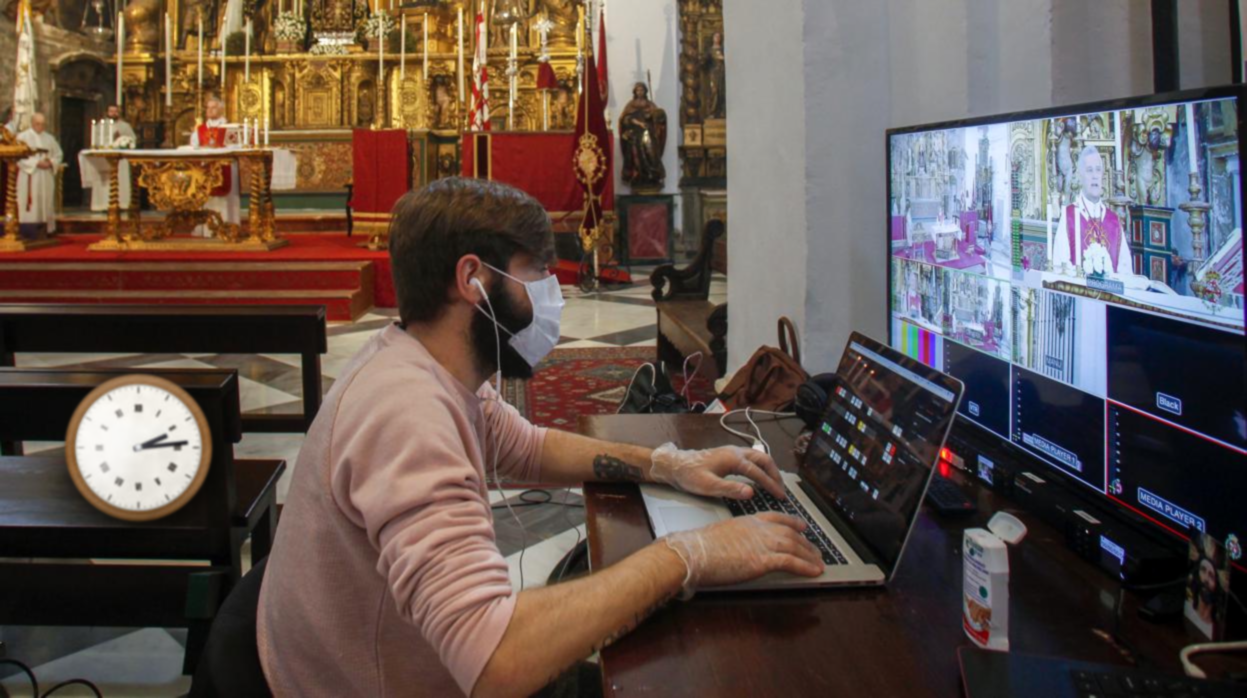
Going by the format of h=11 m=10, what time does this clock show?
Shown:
h=2 m=14
